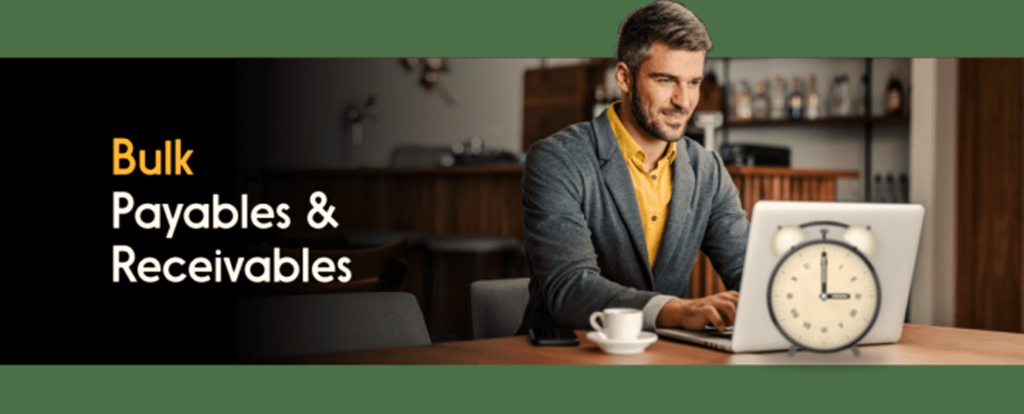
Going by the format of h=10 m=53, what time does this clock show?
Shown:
h=3 m=0
